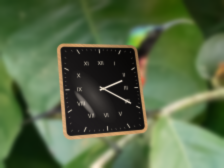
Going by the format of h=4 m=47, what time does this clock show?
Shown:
h=2 m=20
